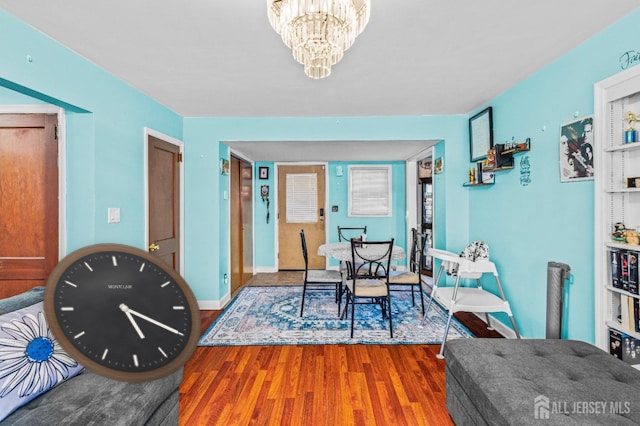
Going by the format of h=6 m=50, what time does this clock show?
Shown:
h=5 m=20
